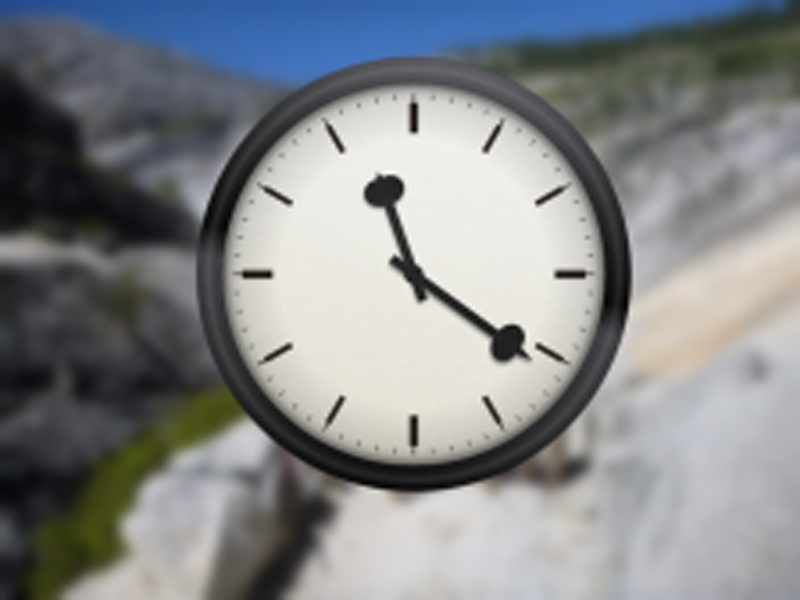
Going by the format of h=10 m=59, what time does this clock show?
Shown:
h=11 m=21
